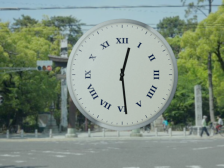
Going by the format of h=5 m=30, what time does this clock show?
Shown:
h=12 m=29
